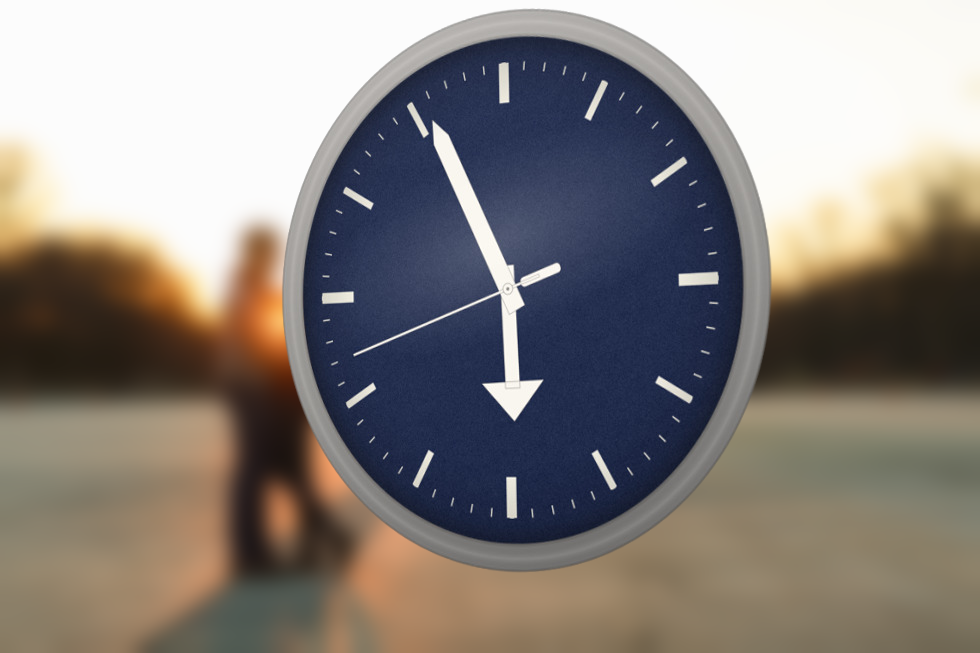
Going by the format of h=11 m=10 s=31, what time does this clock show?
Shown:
h=5 m=55 s=42
